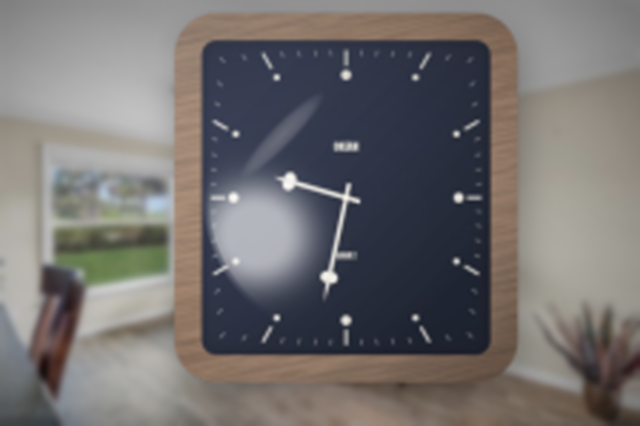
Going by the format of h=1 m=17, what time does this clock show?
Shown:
h=9 m=32
